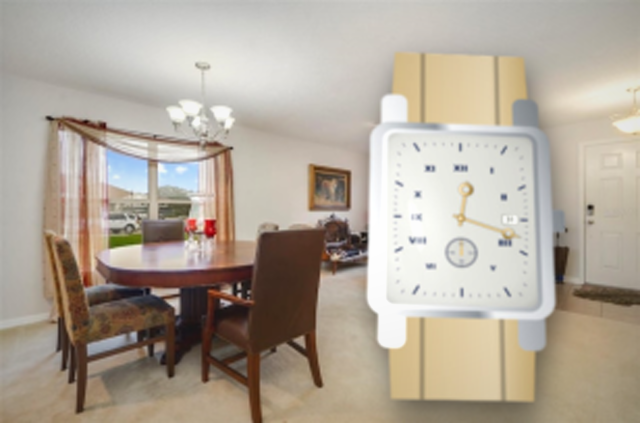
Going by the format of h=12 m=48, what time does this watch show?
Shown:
h=12 m=18
